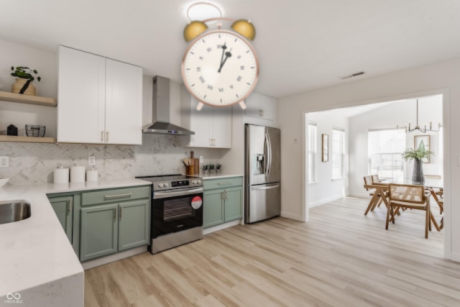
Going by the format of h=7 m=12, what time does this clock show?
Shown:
h=1 m=2
